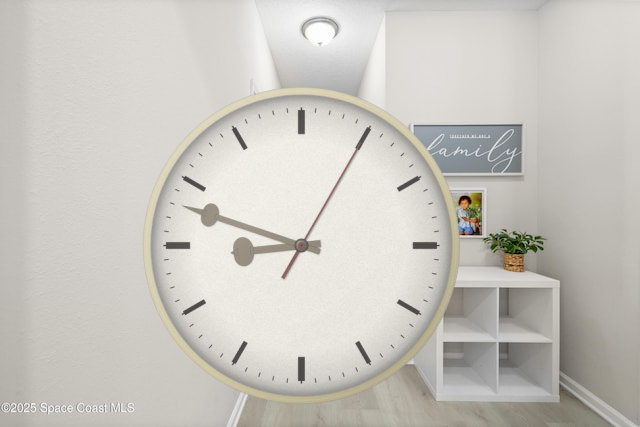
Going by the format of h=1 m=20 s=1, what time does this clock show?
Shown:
h=8 m=48 s=5
